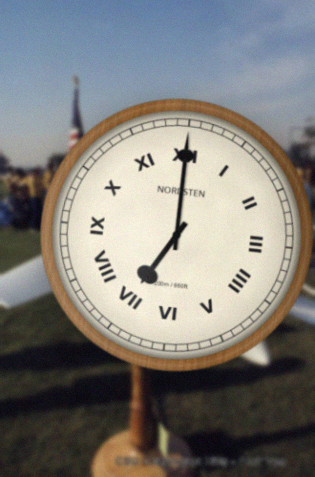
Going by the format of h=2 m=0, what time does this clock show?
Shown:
h=7 m=0
